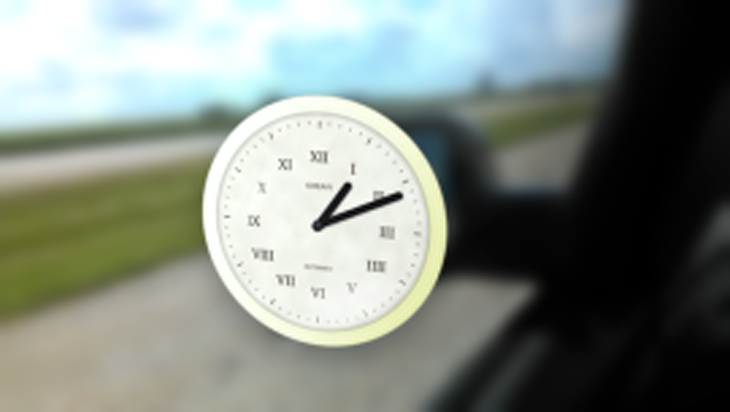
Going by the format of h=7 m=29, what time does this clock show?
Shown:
h=1 m=11
